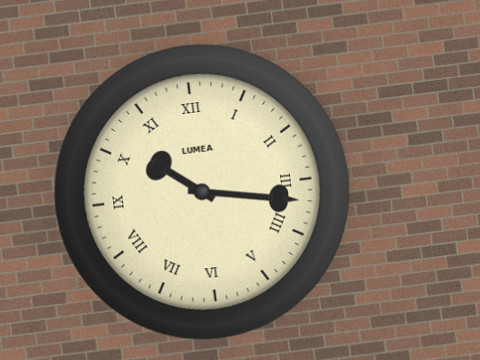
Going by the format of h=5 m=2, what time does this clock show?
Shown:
h=10 m=17
